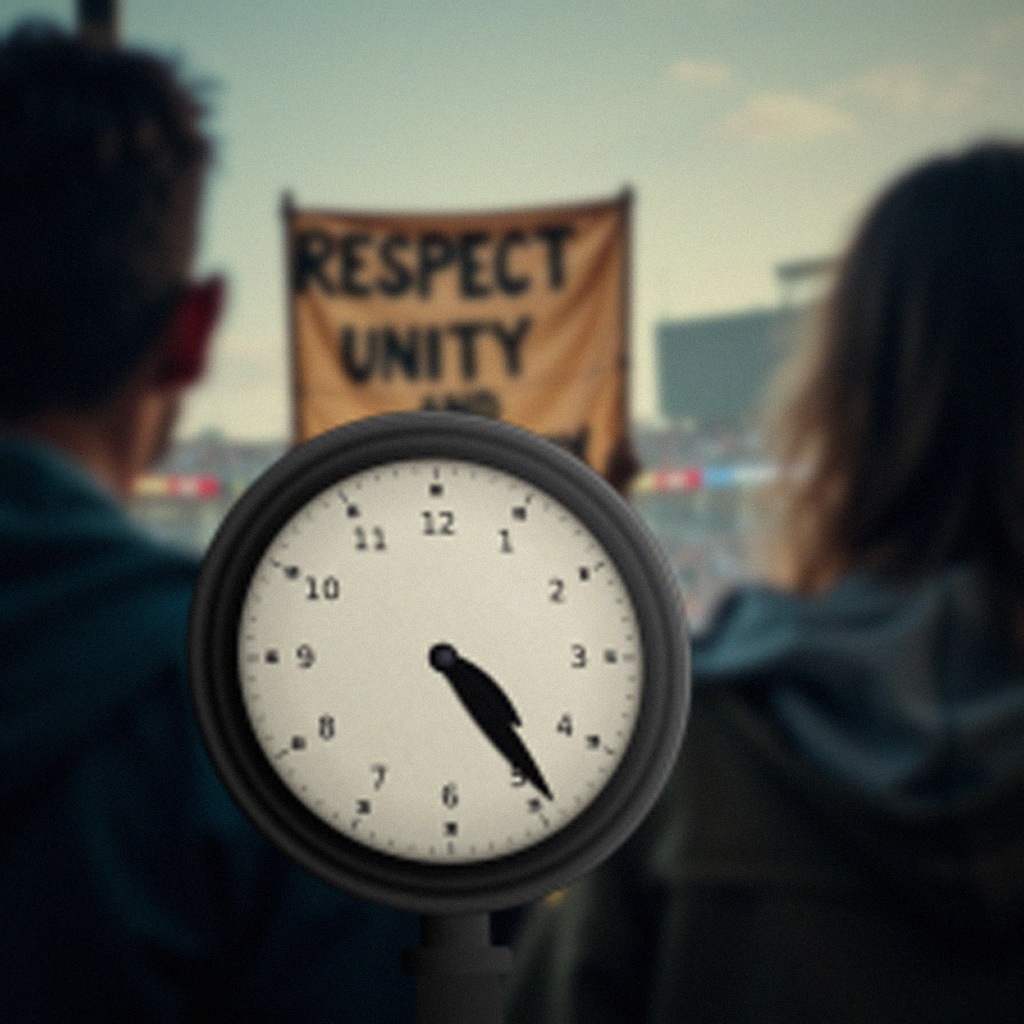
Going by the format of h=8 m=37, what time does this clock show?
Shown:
h=4 m=24
